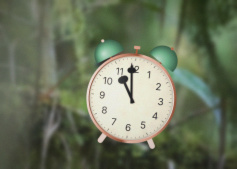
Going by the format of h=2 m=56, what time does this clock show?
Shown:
h=10 m=59
